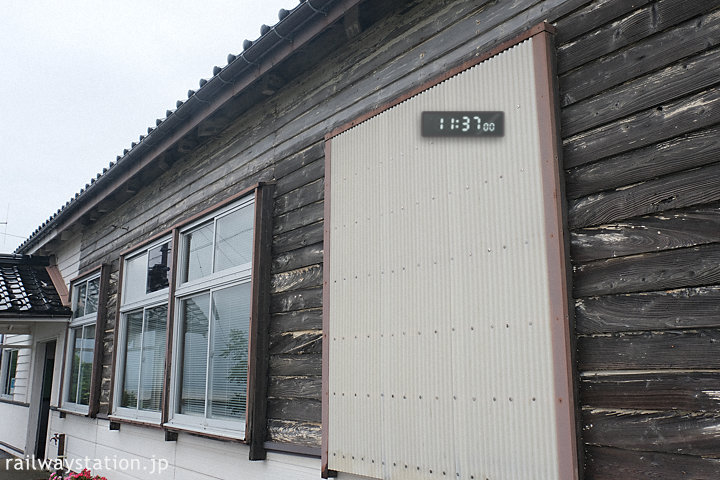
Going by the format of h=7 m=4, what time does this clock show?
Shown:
h=11 m=37
